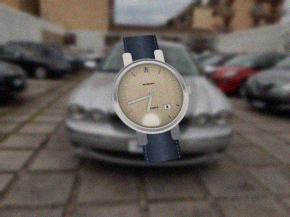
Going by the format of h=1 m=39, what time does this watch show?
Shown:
h=6 m=43
